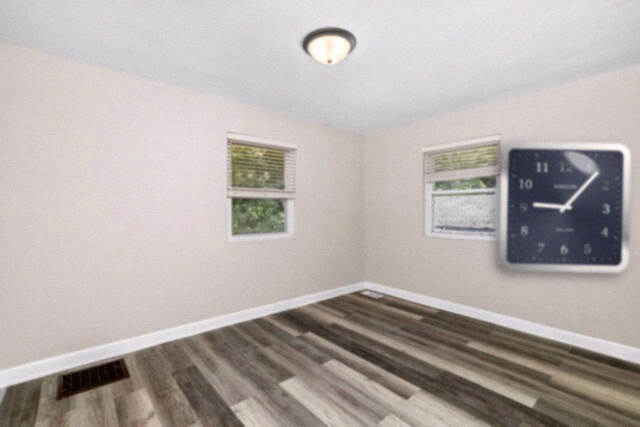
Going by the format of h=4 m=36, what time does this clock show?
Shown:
h=9 m=7
